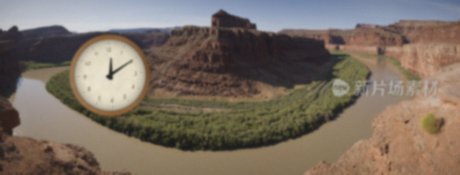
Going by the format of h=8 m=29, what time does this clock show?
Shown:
h=12 m=10
